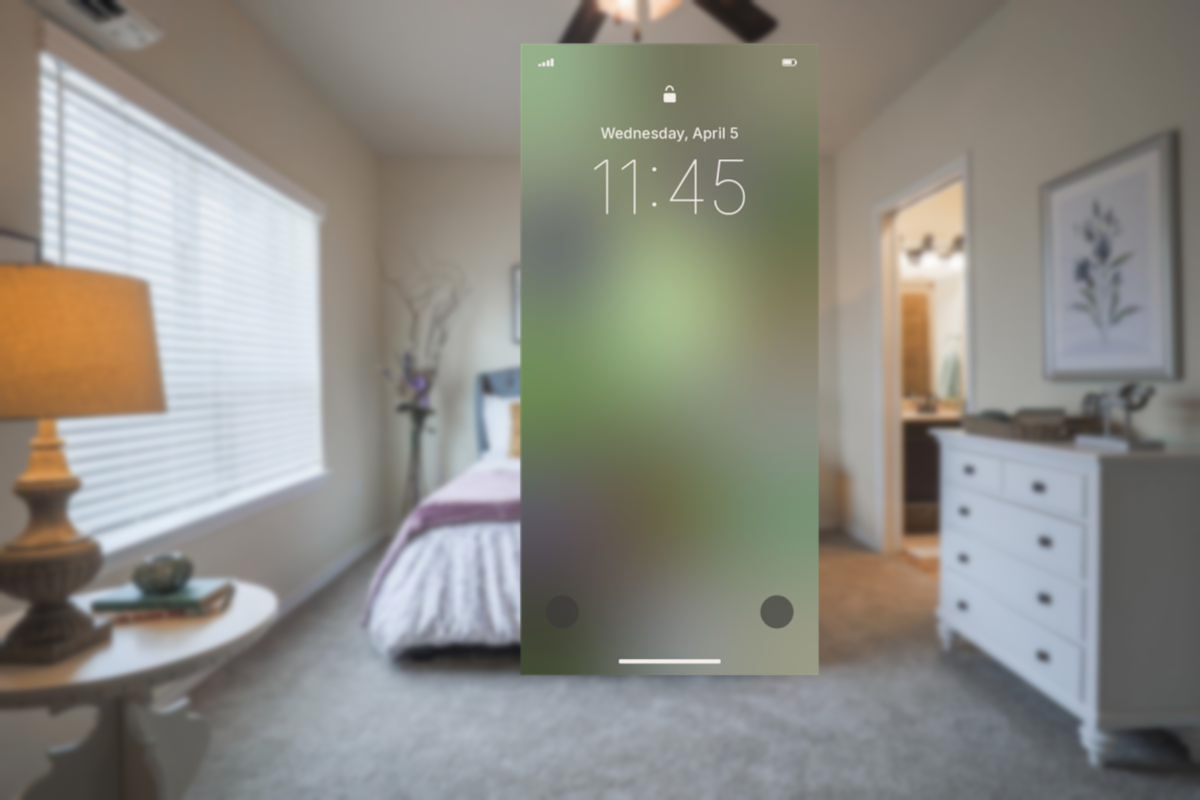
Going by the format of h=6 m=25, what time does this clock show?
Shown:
h=11 m=45
